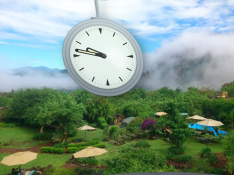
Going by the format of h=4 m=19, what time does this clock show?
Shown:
h=9 m=47
